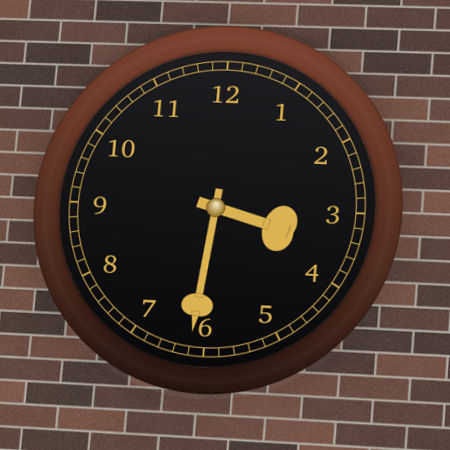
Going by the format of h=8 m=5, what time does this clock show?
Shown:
h=3 m=31
